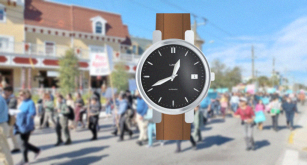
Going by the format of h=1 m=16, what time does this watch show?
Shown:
h=12 m=41
